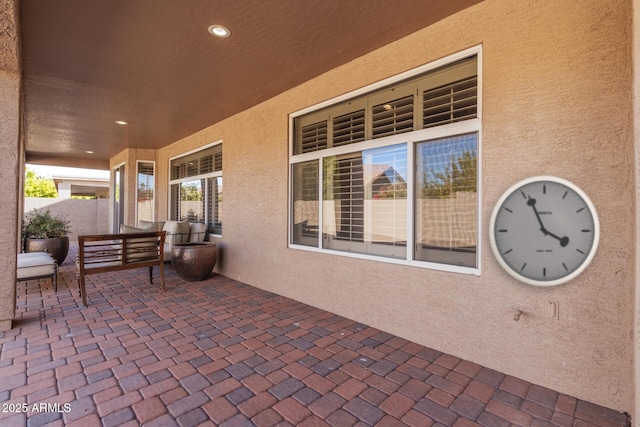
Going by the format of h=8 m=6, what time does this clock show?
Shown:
h=3 m=56
